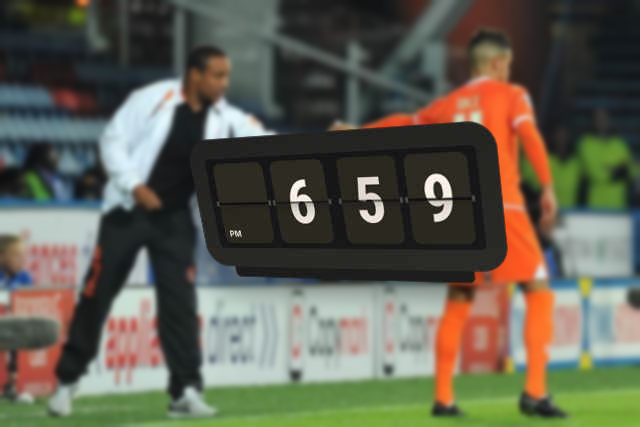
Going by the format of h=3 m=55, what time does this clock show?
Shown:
h=6 m=59
